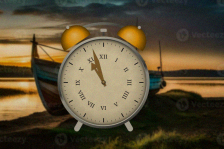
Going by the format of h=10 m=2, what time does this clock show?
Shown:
h=10 m=57
